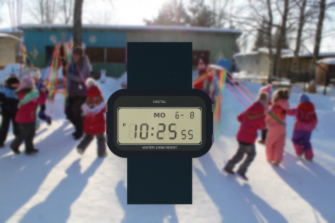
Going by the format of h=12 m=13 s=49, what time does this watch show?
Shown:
h=10 m=25 s=55
